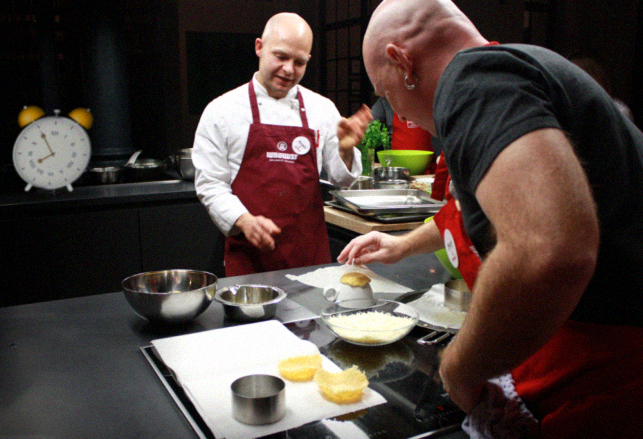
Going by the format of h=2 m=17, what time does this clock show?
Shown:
h=7 m=55
